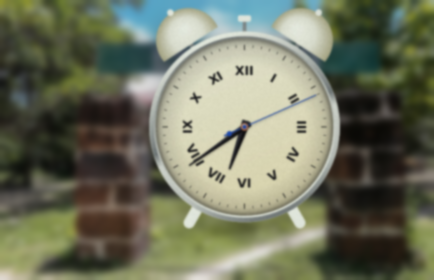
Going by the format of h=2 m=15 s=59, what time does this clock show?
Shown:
h=6 m=39 s=11
